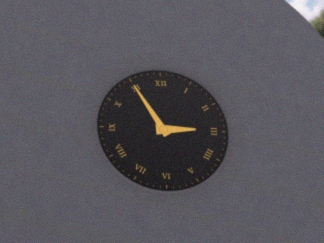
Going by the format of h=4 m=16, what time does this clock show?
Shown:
h=2 m=55
